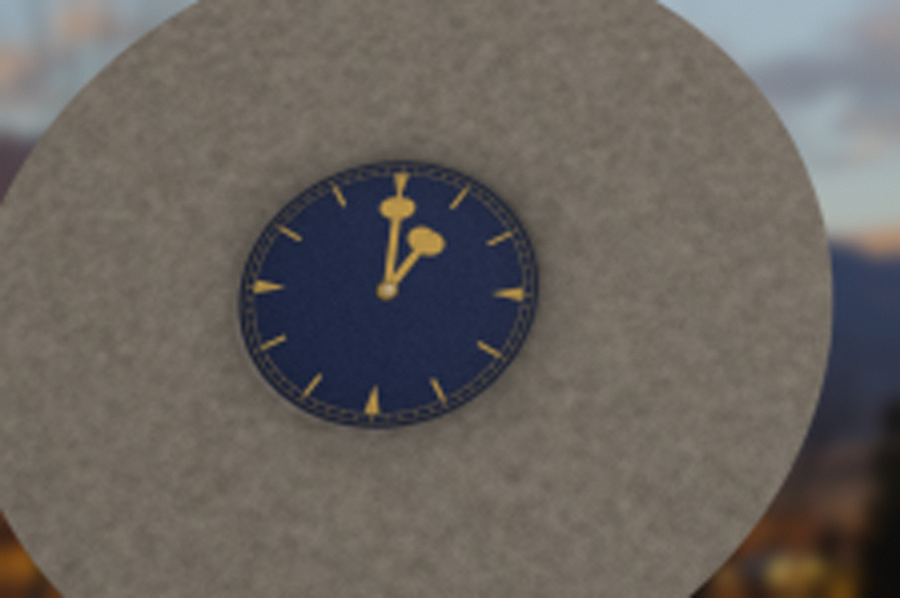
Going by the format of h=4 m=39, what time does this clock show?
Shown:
h=1 m=0
